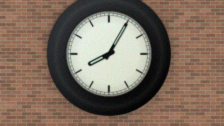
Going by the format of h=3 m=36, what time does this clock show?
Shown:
h=8 m=5
